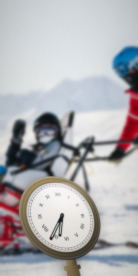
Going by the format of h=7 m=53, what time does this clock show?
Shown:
h=6 m=36
